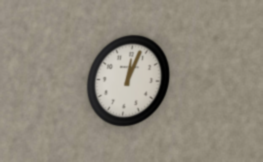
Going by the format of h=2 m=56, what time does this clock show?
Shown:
h=12 m=3
